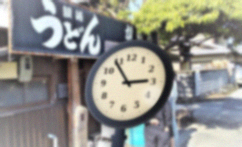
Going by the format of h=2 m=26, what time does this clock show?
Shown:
h=2 m=54
